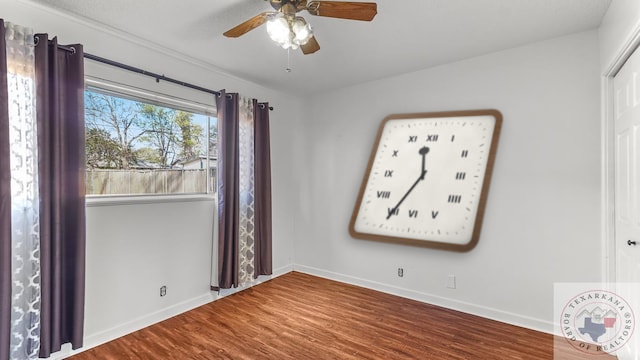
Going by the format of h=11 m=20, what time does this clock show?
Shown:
h=11 m=35
